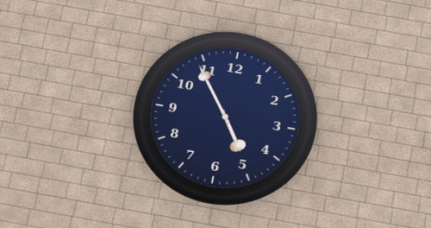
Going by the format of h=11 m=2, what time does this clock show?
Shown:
h=4 m=54
